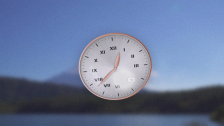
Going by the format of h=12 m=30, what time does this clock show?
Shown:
h=12 m=38
